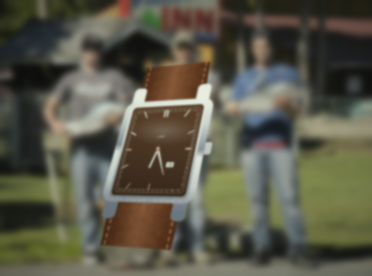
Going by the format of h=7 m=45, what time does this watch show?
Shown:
h=6 m=26
